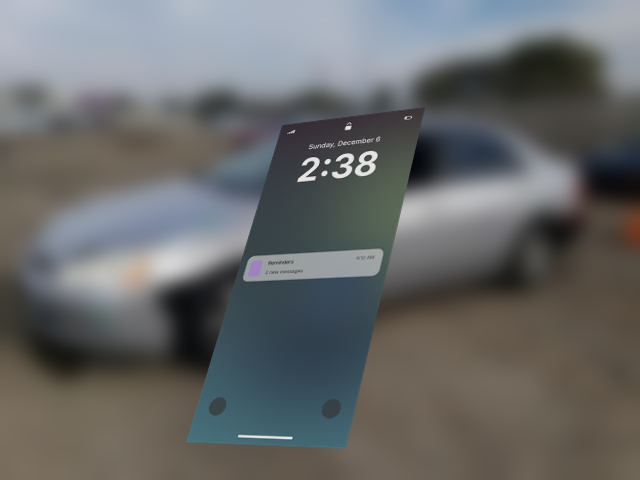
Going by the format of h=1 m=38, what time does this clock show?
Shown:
h=2 m=38
